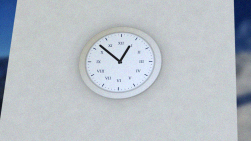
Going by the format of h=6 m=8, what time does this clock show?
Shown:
h=12 m=52
